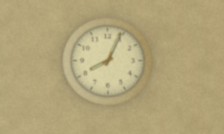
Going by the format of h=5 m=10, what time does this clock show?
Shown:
h=8 m=4
